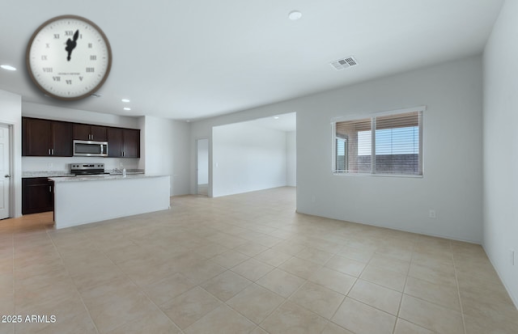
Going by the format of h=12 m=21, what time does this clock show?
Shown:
h=12 m=3
